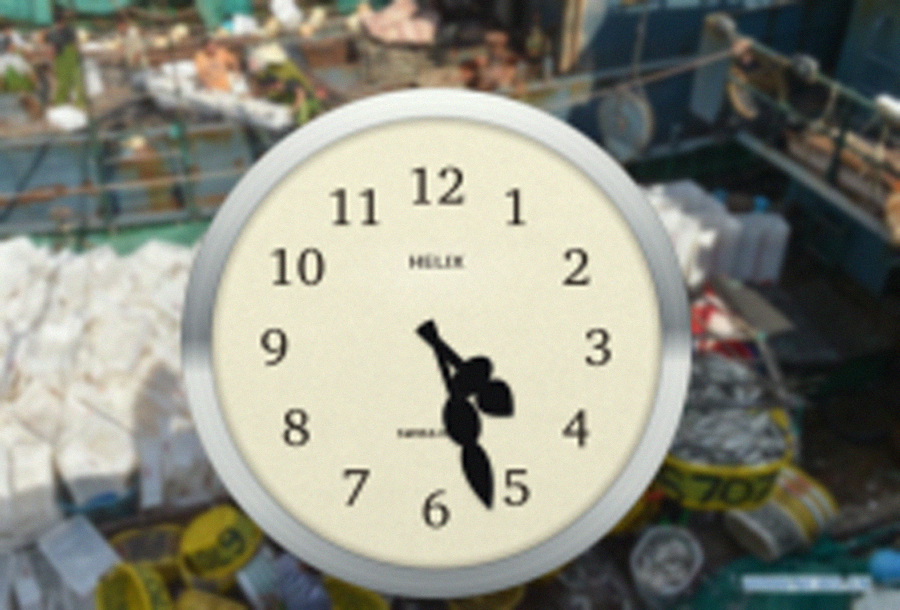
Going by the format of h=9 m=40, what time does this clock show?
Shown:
h=4 m=27
